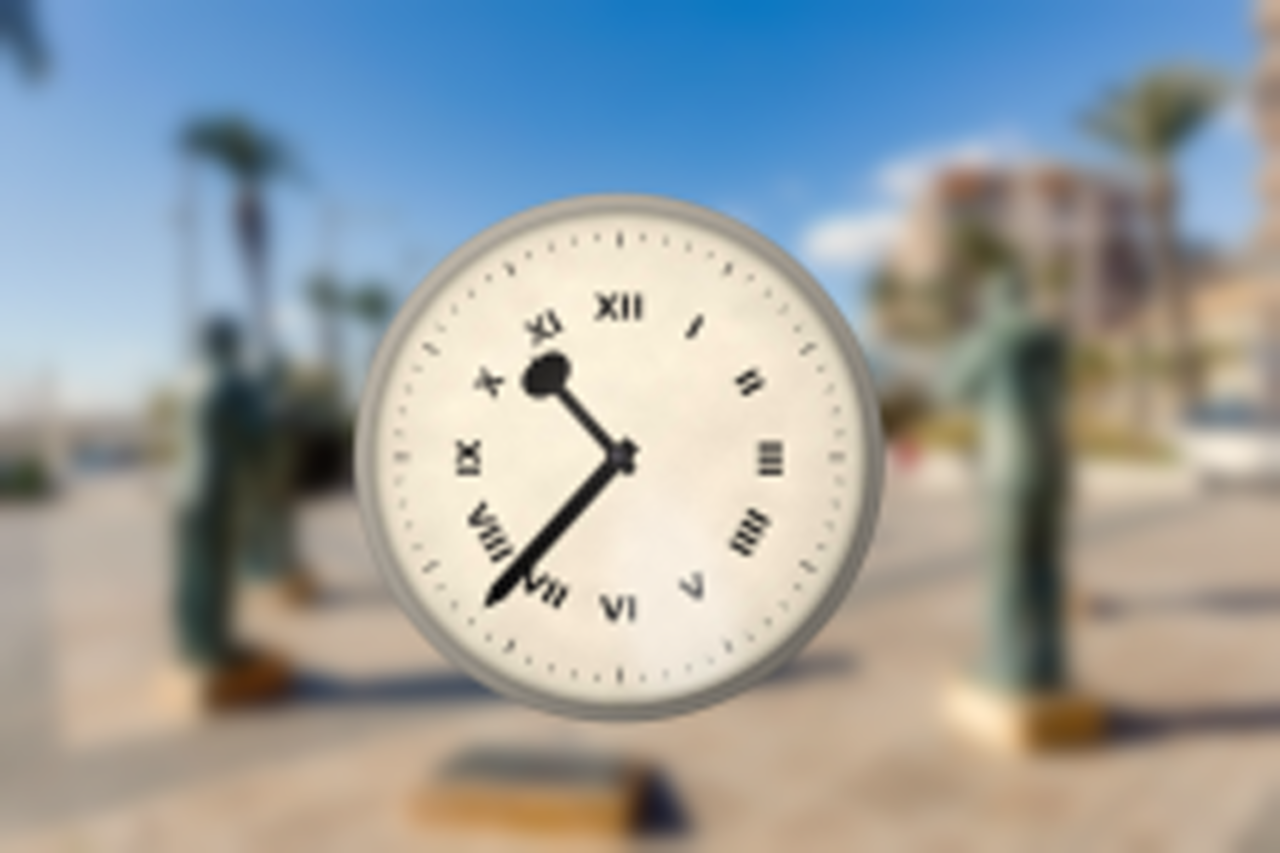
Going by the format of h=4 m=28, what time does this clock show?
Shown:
h=10 m=37
